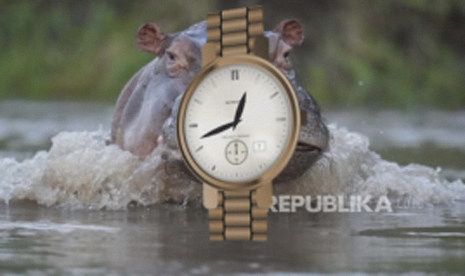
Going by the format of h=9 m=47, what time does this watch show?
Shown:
h=12 m=42
